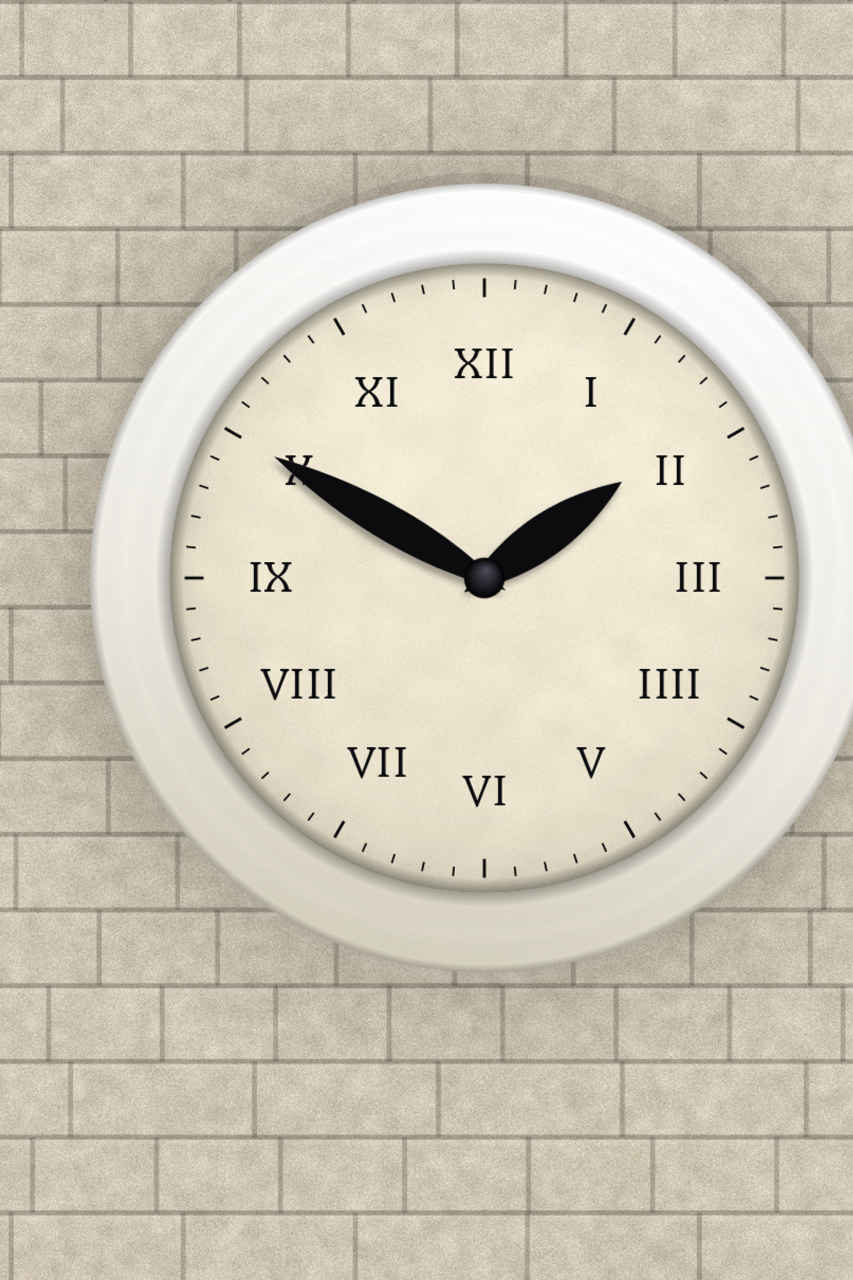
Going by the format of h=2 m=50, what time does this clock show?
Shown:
h=1 m=50
